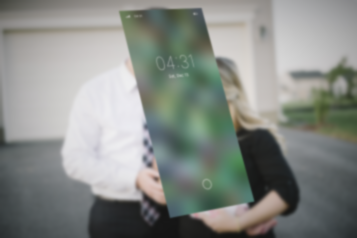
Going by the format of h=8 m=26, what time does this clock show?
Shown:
h=4 m=31
